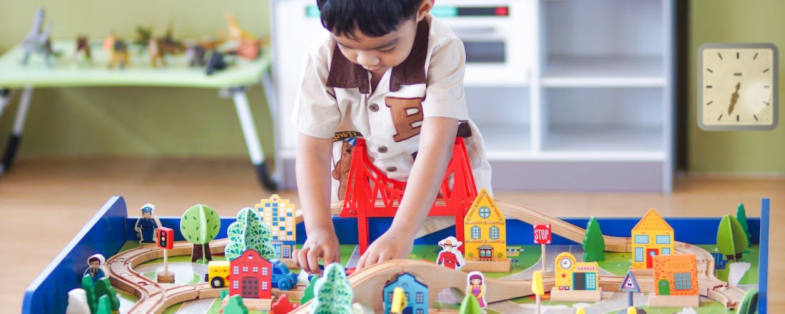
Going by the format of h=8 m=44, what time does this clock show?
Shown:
h=6 m=33
